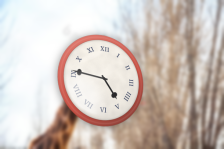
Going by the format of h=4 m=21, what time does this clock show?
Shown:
h=4 m=46
